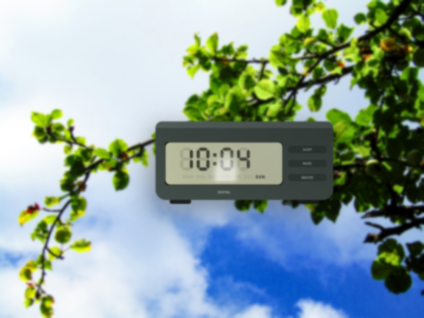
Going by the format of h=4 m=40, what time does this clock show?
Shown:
h=10 m=4
